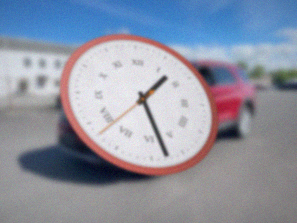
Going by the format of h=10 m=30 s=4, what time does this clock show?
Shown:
h=1 m=27 s=38
